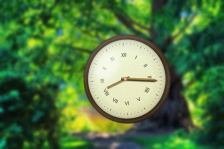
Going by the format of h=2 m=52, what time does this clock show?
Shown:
h=8 m=16
